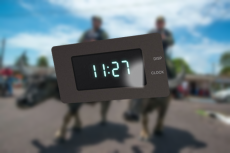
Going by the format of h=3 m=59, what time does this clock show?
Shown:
h=11 m=27
